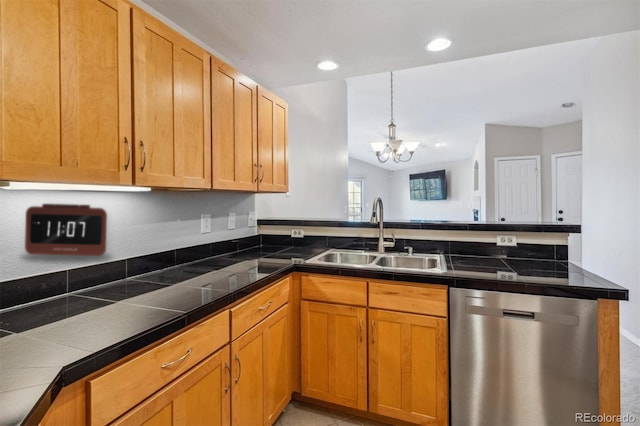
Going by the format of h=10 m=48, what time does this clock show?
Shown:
h=11 m=7
